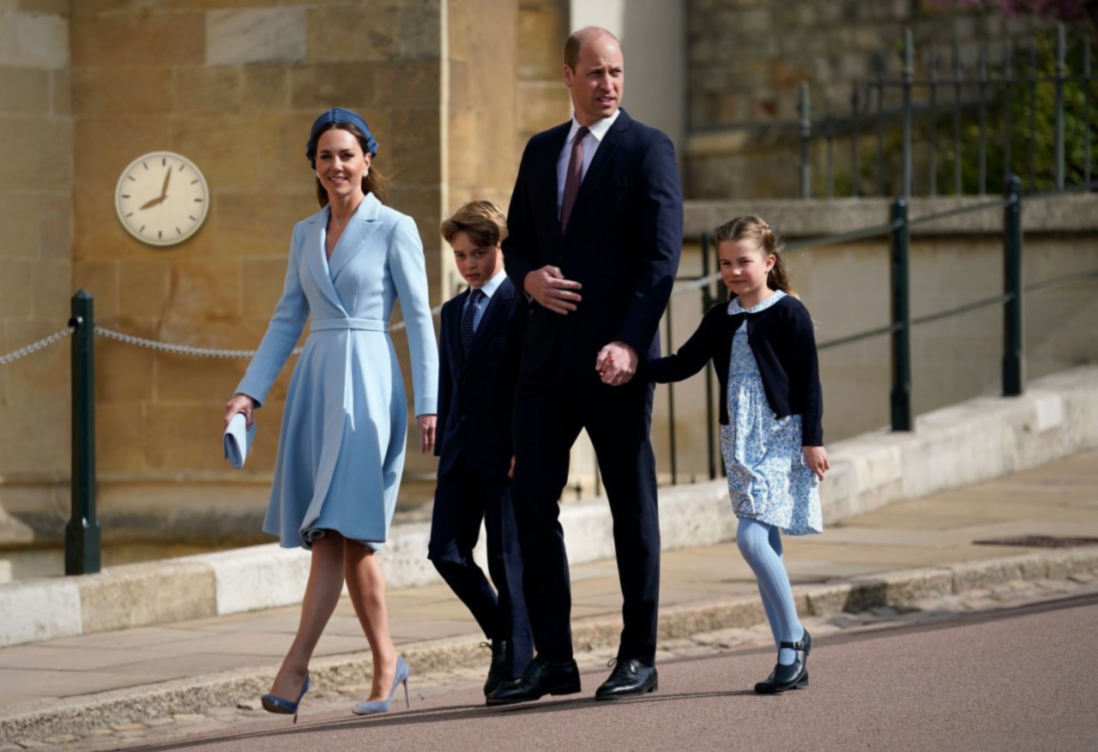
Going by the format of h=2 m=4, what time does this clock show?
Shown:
h=8 m=2
